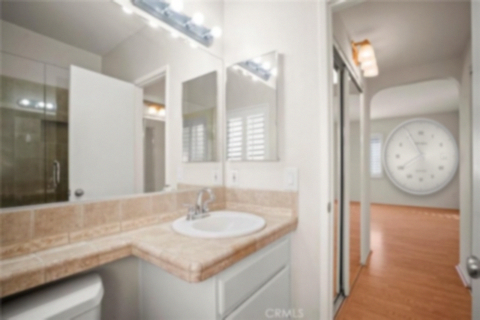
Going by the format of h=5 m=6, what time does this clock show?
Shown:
h=7 m=55
